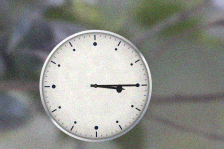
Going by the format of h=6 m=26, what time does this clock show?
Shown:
h=3 m=15
